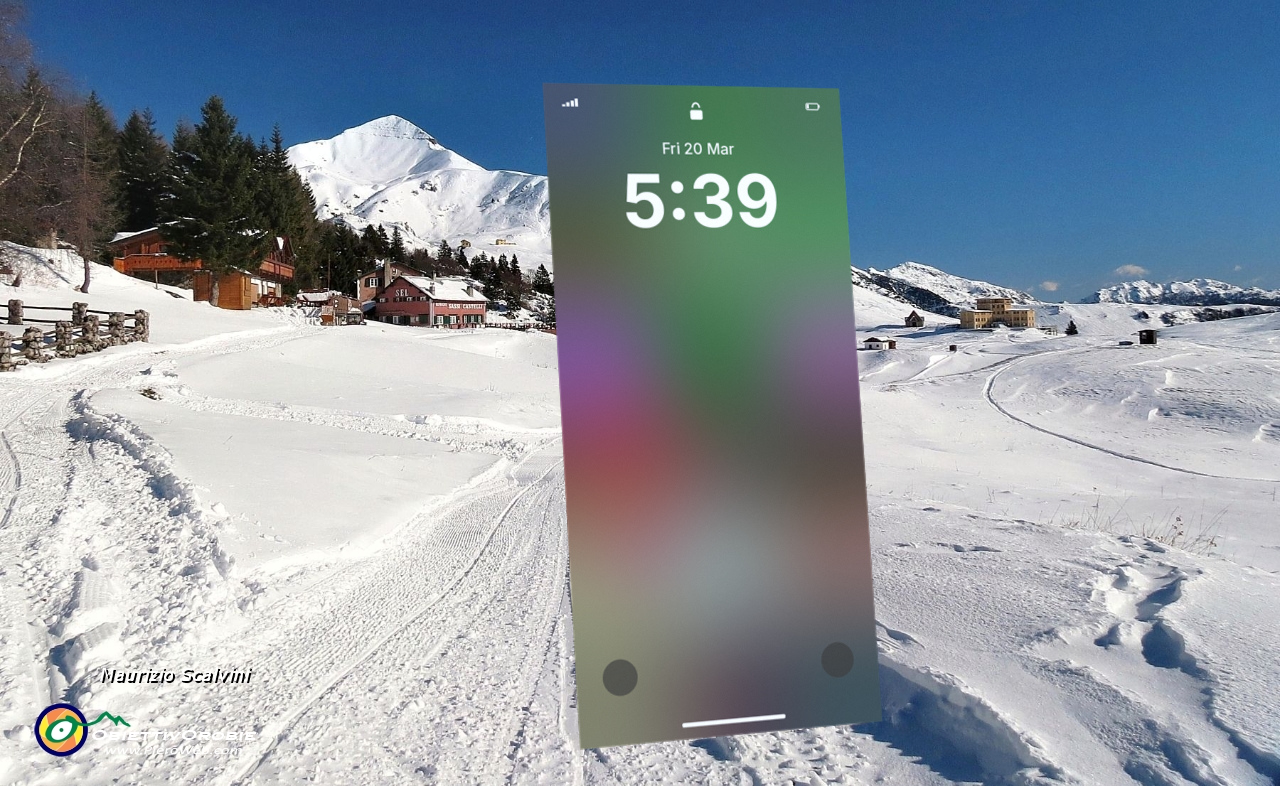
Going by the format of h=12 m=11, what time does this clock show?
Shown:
h=5 m=39
